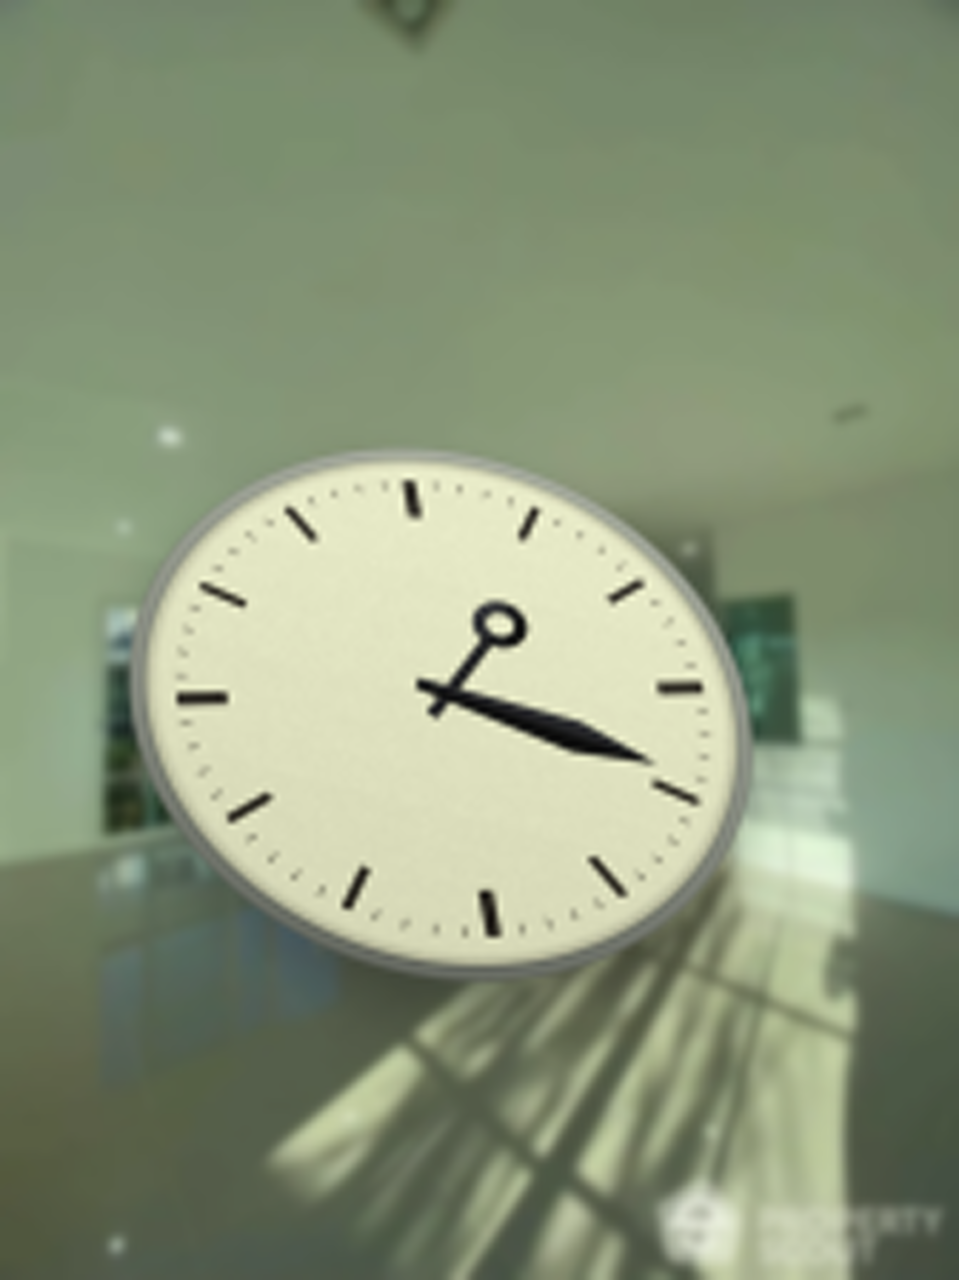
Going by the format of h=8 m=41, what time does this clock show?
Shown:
h=1 m=19
